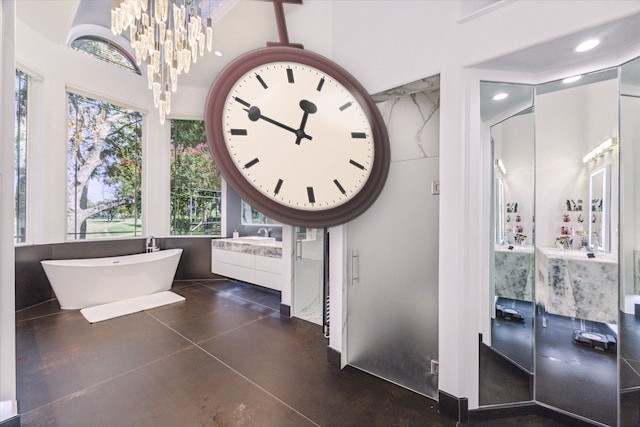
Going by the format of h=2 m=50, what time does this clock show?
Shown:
h=12 m=49
